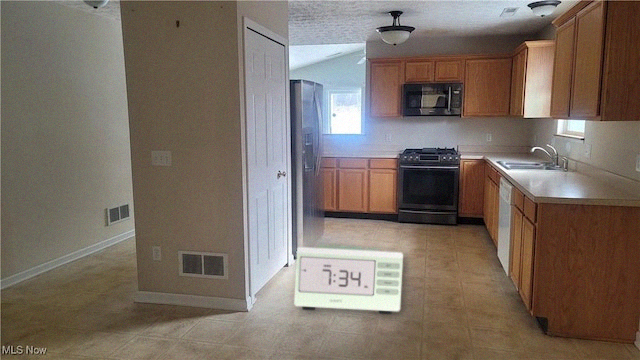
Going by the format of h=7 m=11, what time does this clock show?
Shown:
h=7 m=34
